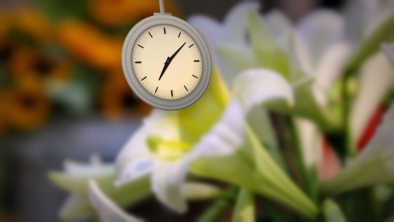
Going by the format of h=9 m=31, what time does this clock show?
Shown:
h=7 m=8
